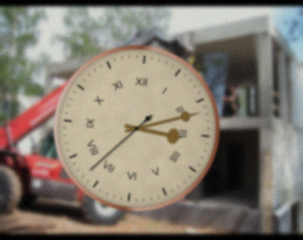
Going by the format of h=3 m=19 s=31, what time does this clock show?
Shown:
h=3 m=11 s=37
